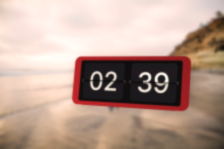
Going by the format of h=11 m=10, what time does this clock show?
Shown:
h=2 m=39
